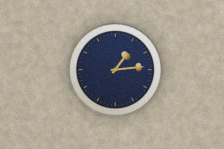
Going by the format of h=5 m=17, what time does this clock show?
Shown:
h=1 m=14
